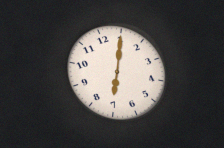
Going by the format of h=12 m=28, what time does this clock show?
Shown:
h=7 m=5
